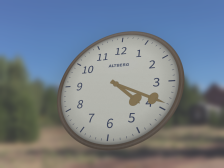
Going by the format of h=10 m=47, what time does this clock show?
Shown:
h=4 m=19
